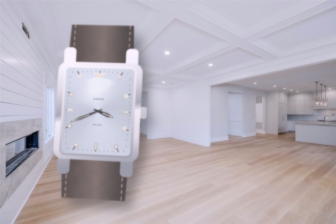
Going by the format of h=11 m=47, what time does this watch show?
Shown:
h=3 m=41
